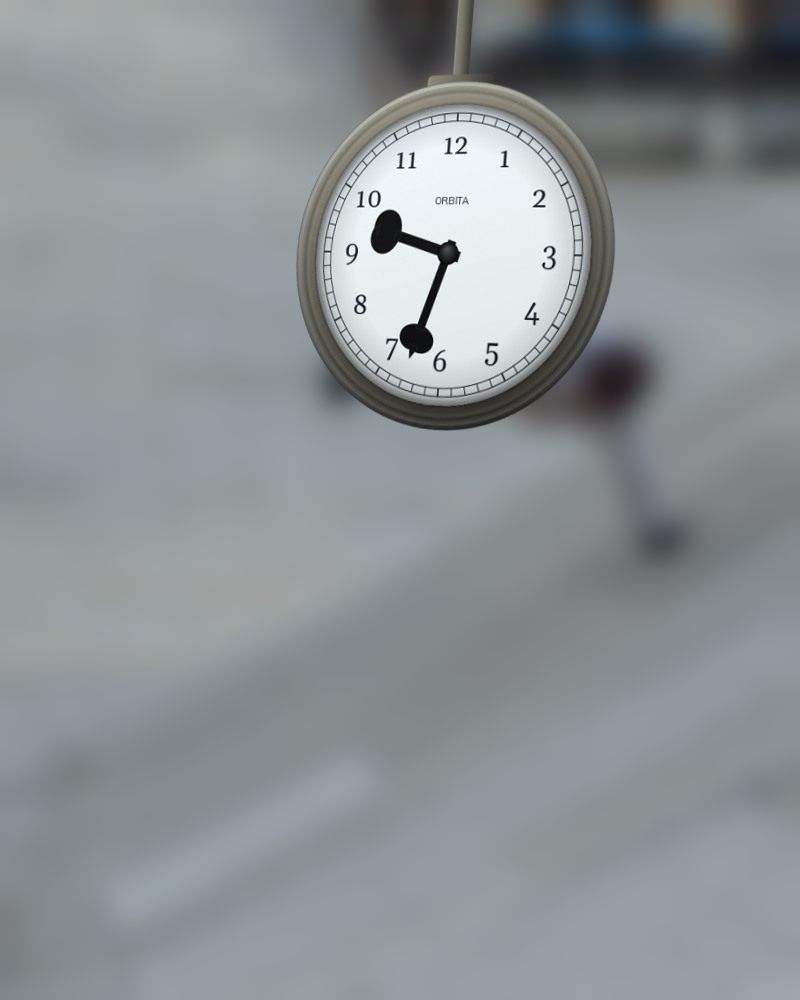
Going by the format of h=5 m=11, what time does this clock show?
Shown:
h=9 m=33
